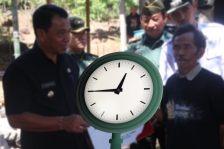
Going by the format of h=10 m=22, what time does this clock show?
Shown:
h=12 m=45
